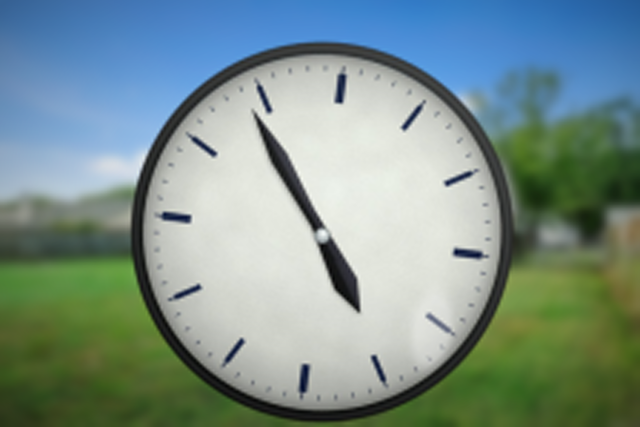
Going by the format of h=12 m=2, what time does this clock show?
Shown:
h=4 m=54
